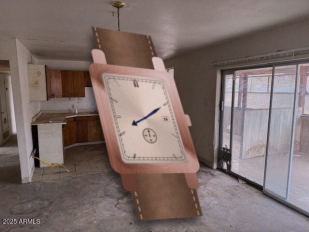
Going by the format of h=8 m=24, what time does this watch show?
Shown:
h=8 m=10
